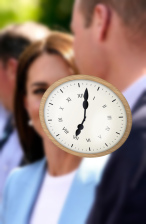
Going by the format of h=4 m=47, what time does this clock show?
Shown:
h=7 m=2
